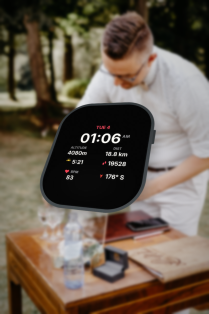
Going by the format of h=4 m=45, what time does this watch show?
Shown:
h=1 m=6
